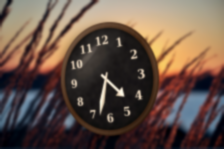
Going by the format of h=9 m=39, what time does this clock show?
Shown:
h=4 m=33
